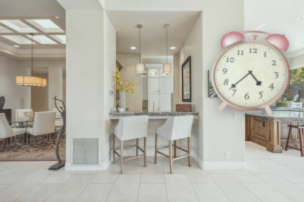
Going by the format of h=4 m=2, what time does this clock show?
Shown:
h=4 m=37
